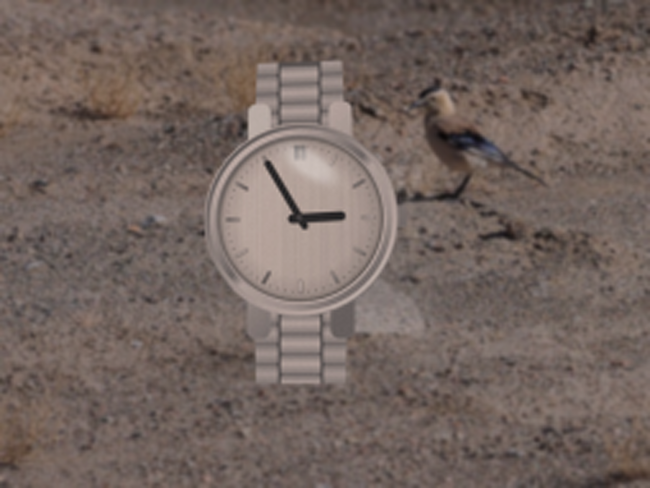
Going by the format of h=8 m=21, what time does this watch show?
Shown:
h=2 m=55
